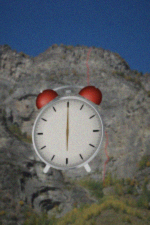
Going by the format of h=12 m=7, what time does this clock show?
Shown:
h=6 m=0
